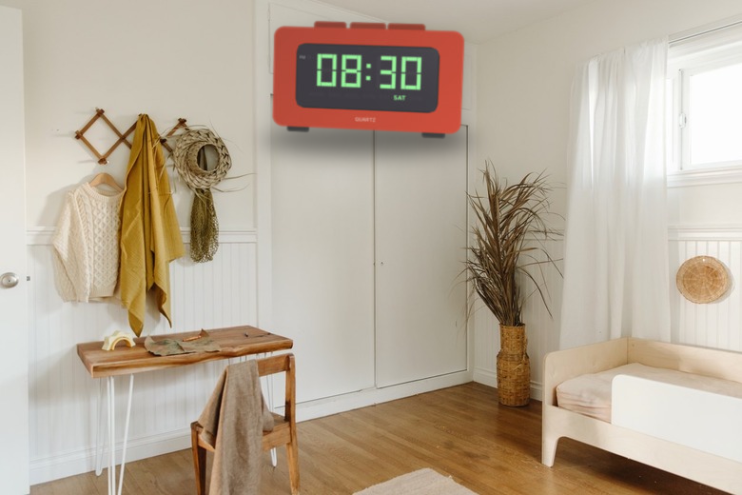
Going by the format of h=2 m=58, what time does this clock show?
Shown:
h=8 m=30
